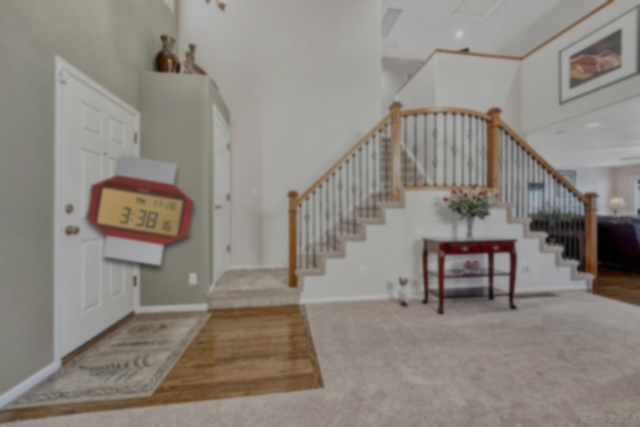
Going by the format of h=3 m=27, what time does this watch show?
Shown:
h=3 m=38
